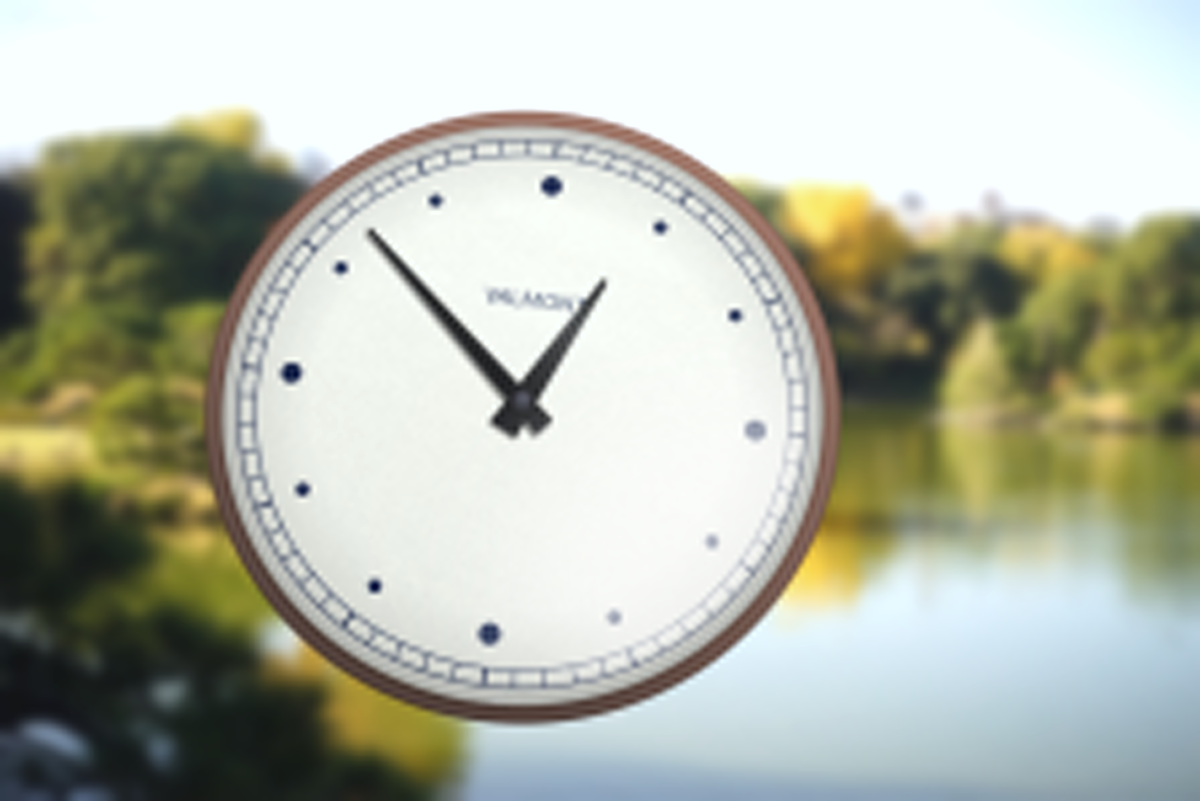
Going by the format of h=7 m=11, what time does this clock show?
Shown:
h=12 m=52
